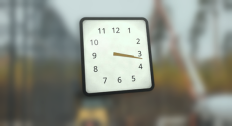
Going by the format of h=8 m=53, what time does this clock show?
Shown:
h=3 m=17
